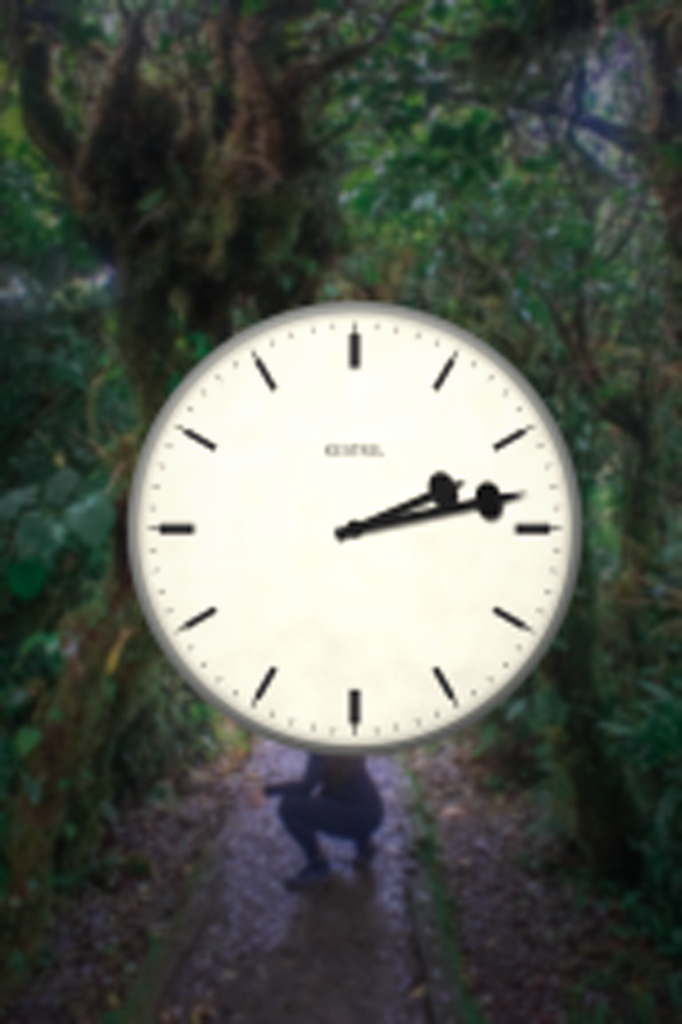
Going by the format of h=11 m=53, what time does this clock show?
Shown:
h=2 m=13
